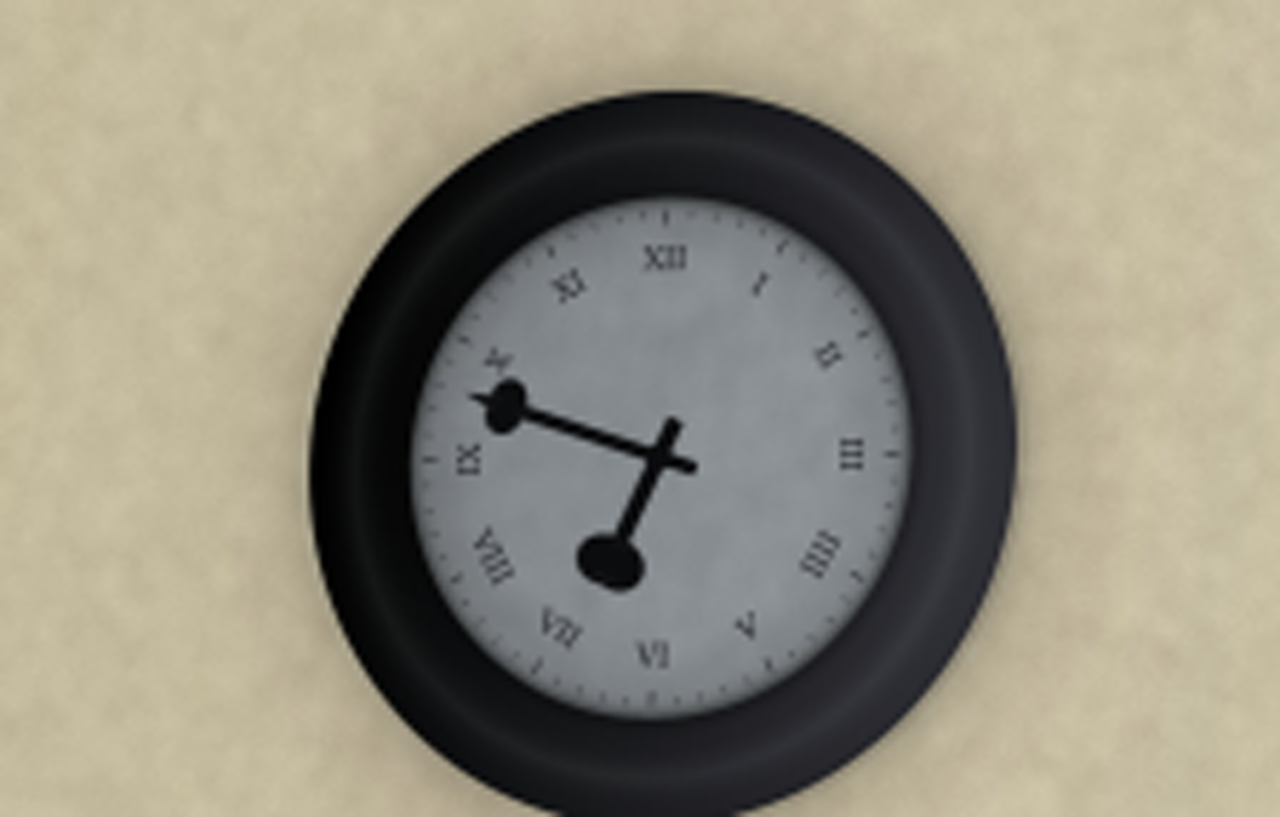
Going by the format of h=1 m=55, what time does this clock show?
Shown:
h=6 m=48
